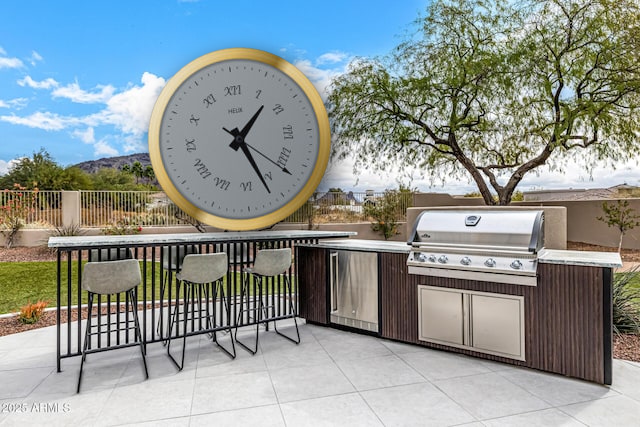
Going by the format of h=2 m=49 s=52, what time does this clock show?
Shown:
h=1 m=26 s=22
